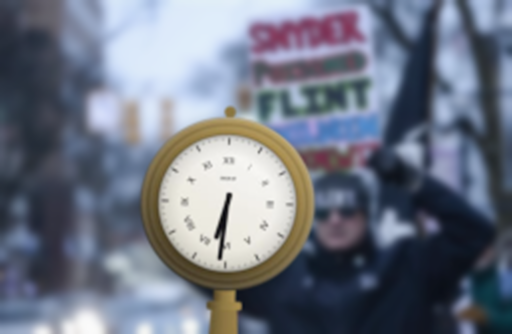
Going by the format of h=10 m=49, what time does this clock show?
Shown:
h=6 m=31
